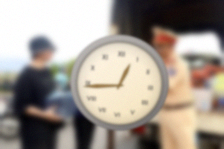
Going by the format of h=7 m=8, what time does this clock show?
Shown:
h=12 m=44
